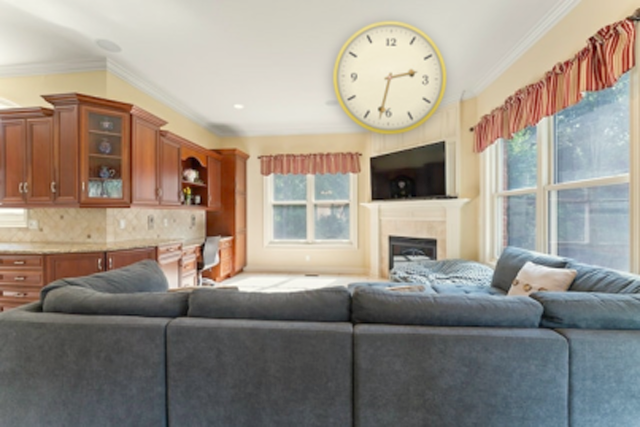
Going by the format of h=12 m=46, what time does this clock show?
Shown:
h=2 m=32
